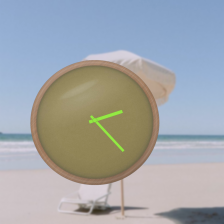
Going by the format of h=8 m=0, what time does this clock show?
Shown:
h=2 m=23
